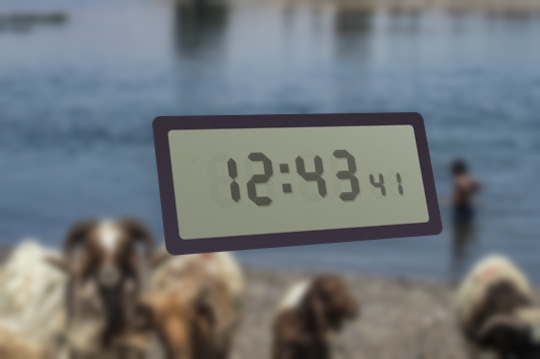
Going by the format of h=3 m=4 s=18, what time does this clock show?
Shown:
h=12 m=43 s=41
